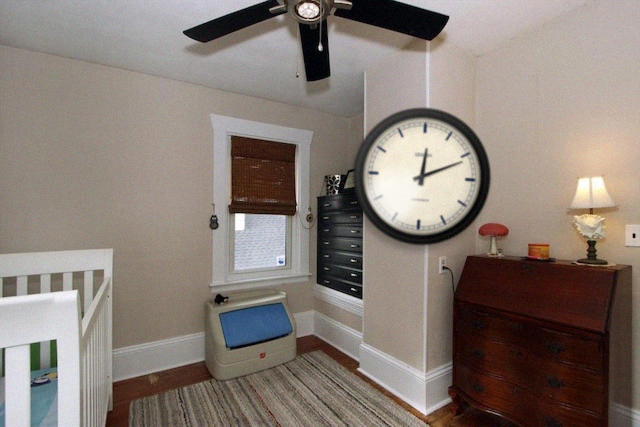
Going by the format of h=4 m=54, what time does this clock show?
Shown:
h=12 m=11
